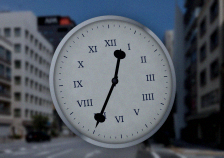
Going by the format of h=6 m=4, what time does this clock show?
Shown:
h=12 m=35
